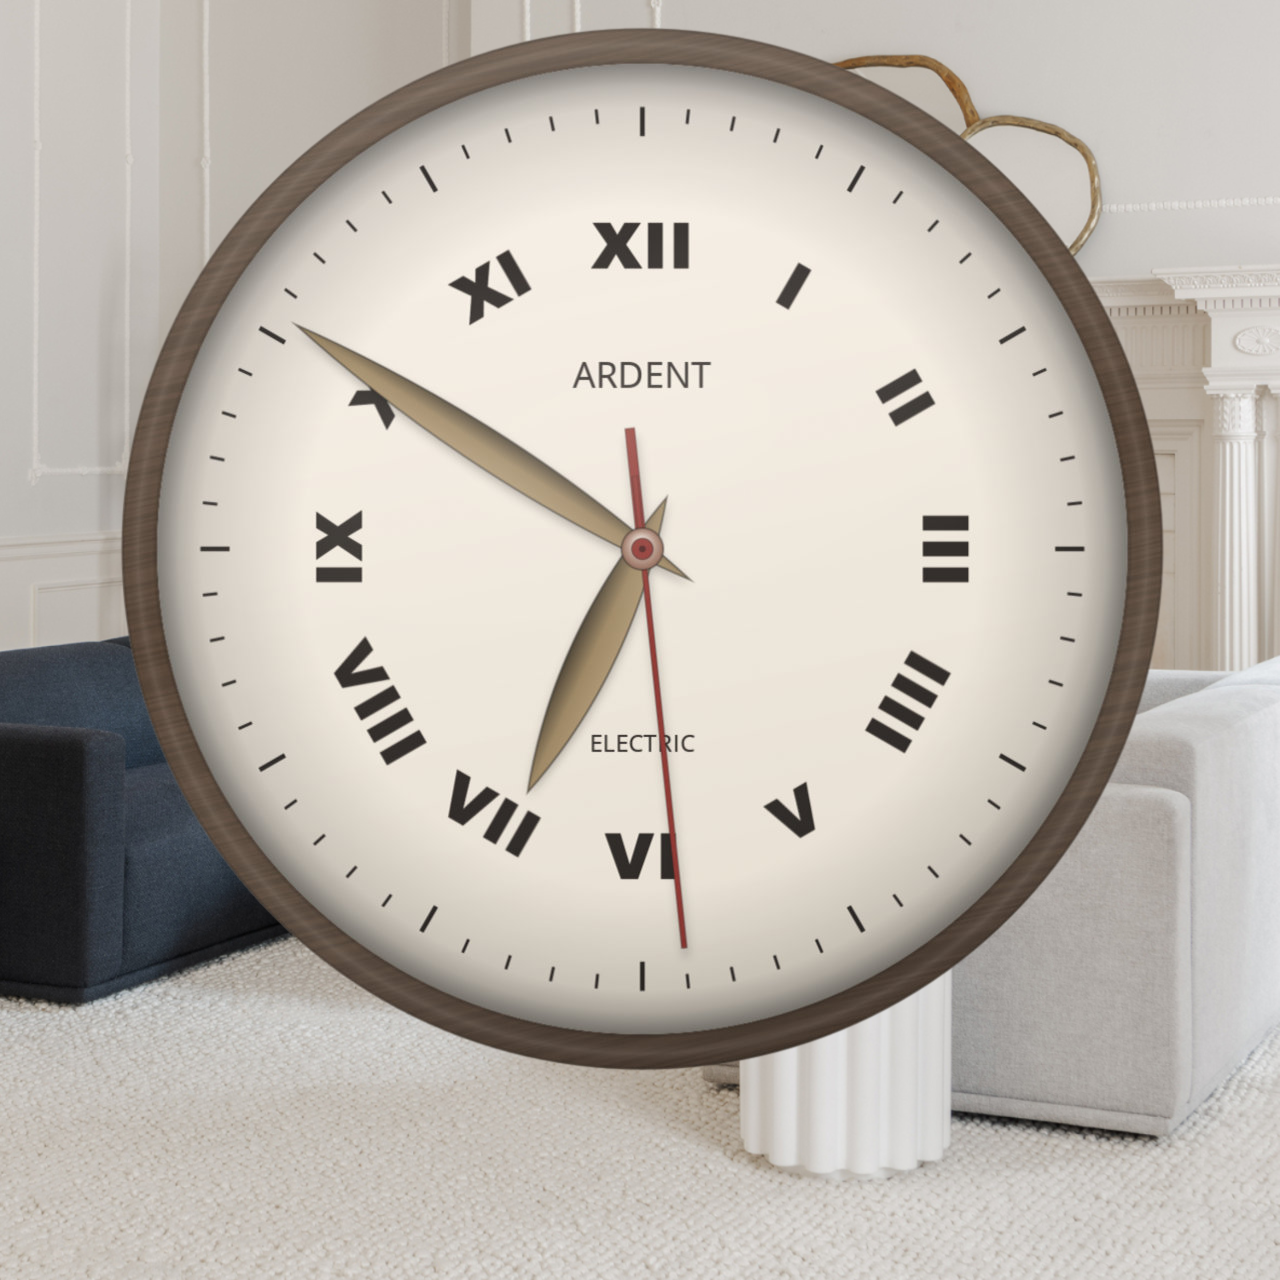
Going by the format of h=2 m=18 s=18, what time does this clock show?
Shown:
h=6 m=50 s=29
